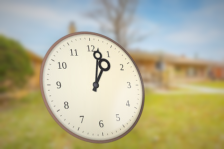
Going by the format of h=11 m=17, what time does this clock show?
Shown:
h=1 m=2
